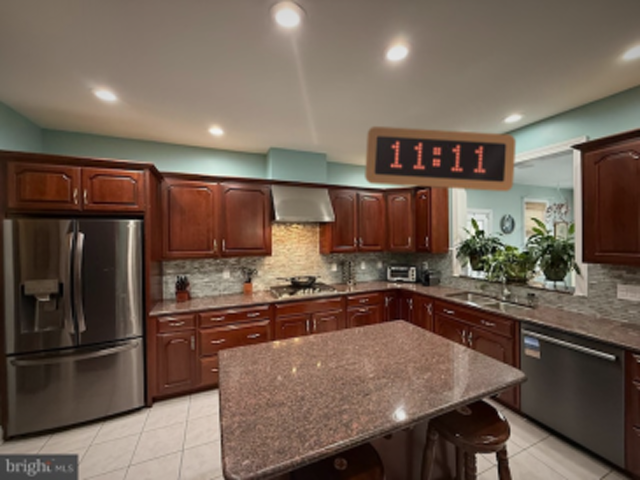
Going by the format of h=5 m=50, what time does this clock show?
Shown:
h=11 m=11
